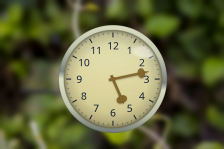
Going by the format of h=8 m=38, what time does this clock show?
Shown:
h=5 m=13
